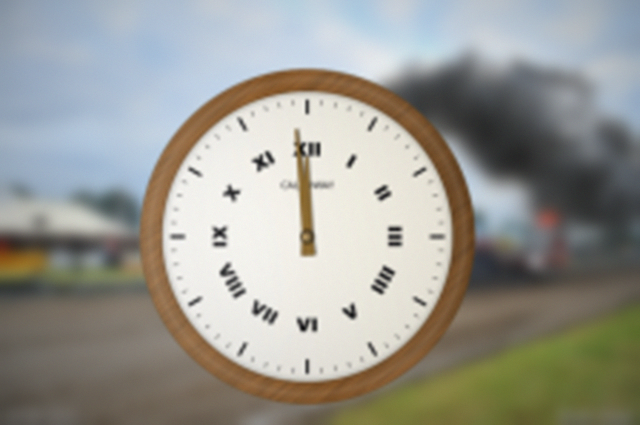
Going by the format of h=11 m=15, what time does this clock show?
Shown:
h=11 m=59
